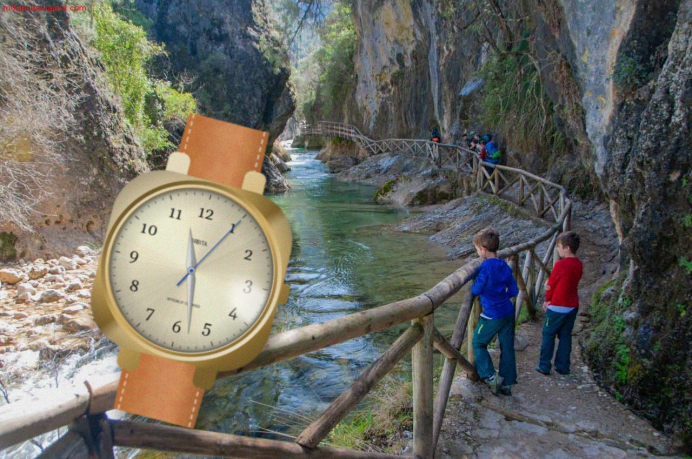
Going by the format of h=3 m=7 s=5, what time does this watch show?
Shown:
h=11 m=28 s=5
